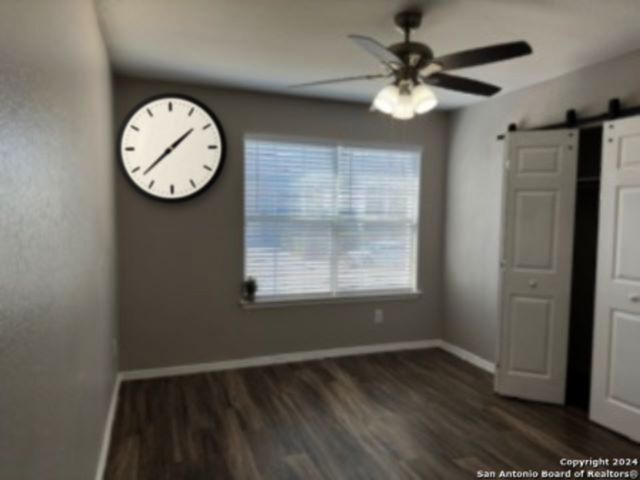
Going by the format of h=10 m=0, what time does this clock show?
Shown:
h=1 m=38
